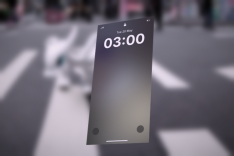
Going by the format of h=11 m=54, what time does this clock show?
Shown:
h=3 m=0
